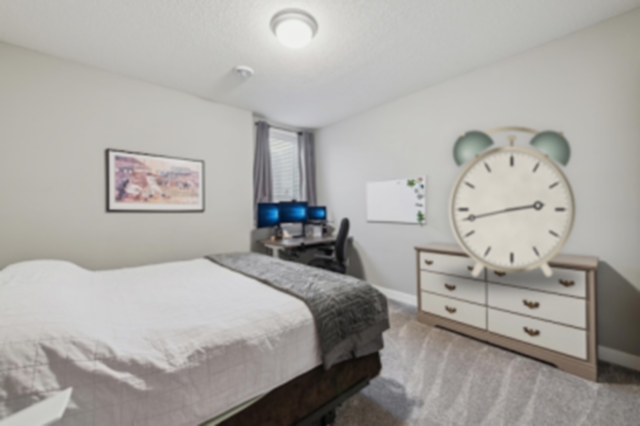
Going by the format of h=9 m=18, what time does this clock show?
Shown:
h=2 m=43
